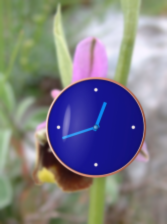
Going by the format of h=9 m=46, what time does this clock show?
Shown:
h=12 m=42
